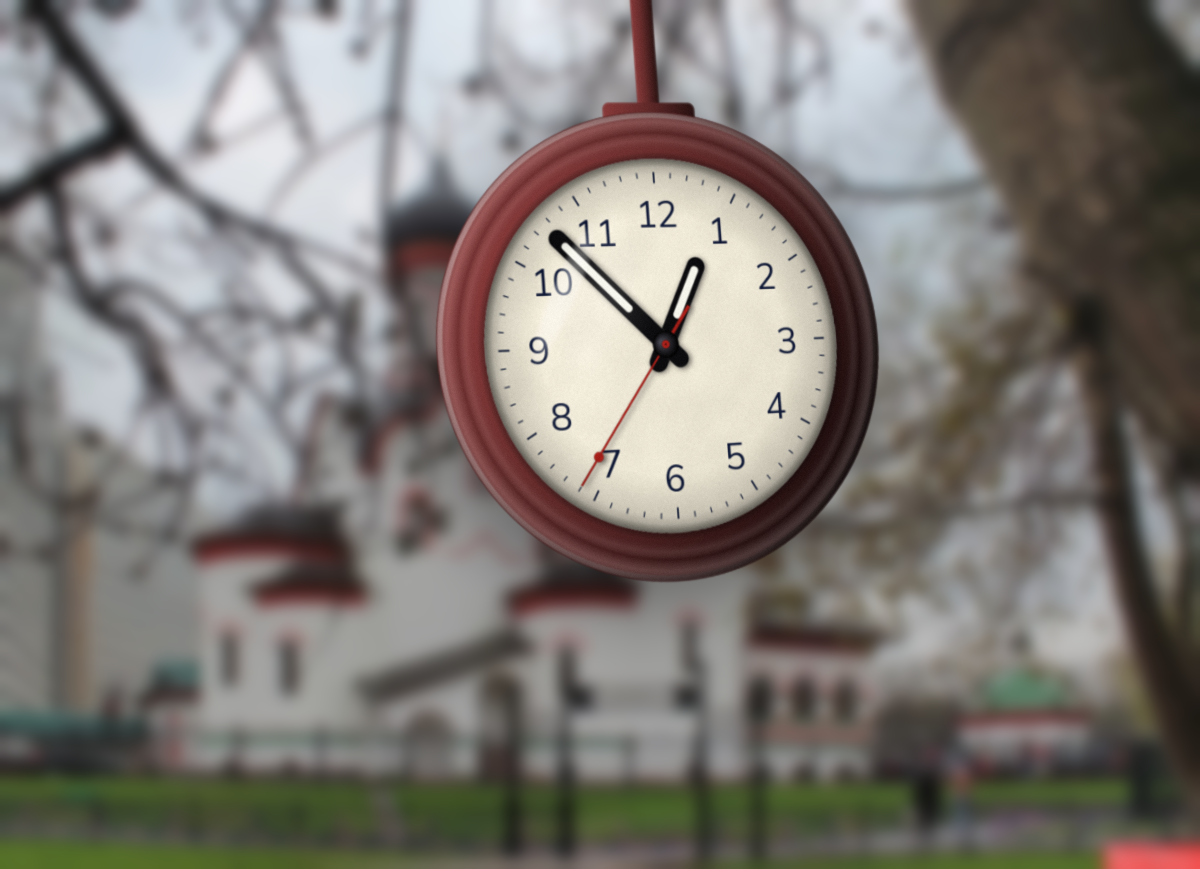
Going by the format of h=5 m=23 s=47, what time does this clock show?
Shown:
h=12 m=52 s=36
